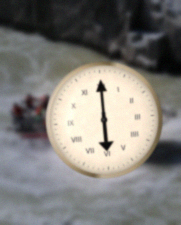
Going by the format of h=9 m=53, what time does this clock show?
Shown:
h=6 m=0
